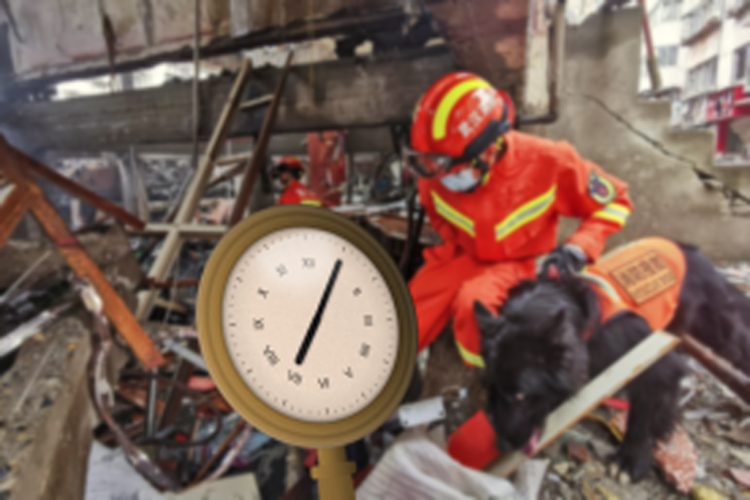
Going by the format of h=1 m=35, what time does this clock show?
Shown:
h=7 m=5
